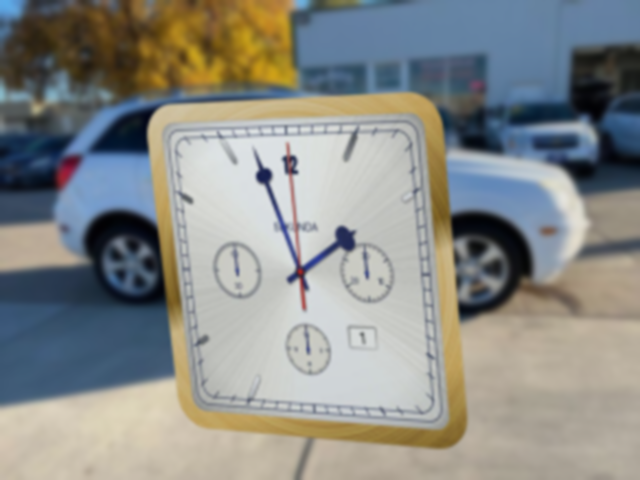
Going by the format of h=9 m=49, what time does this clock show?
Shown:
h=1 m=57
